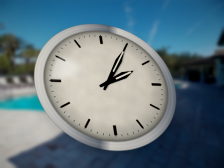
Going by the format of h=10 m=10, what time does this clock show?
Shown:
h=2 m=5
